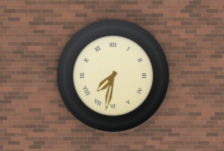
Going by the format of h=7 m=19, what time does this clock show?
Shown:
h=7 m=32
